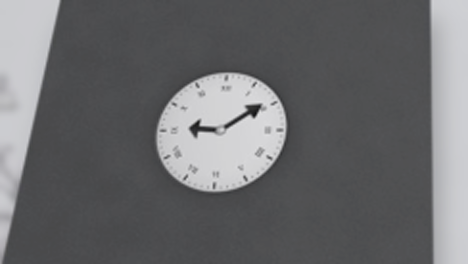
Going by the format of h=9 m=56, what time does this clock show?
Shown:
h=9 m=9
